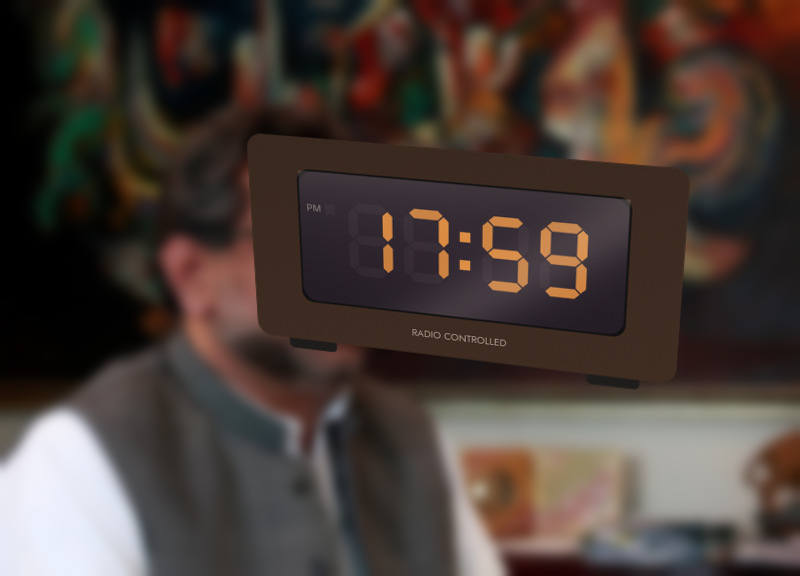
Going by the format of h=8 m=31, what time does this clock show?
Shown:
h=17 m=59
